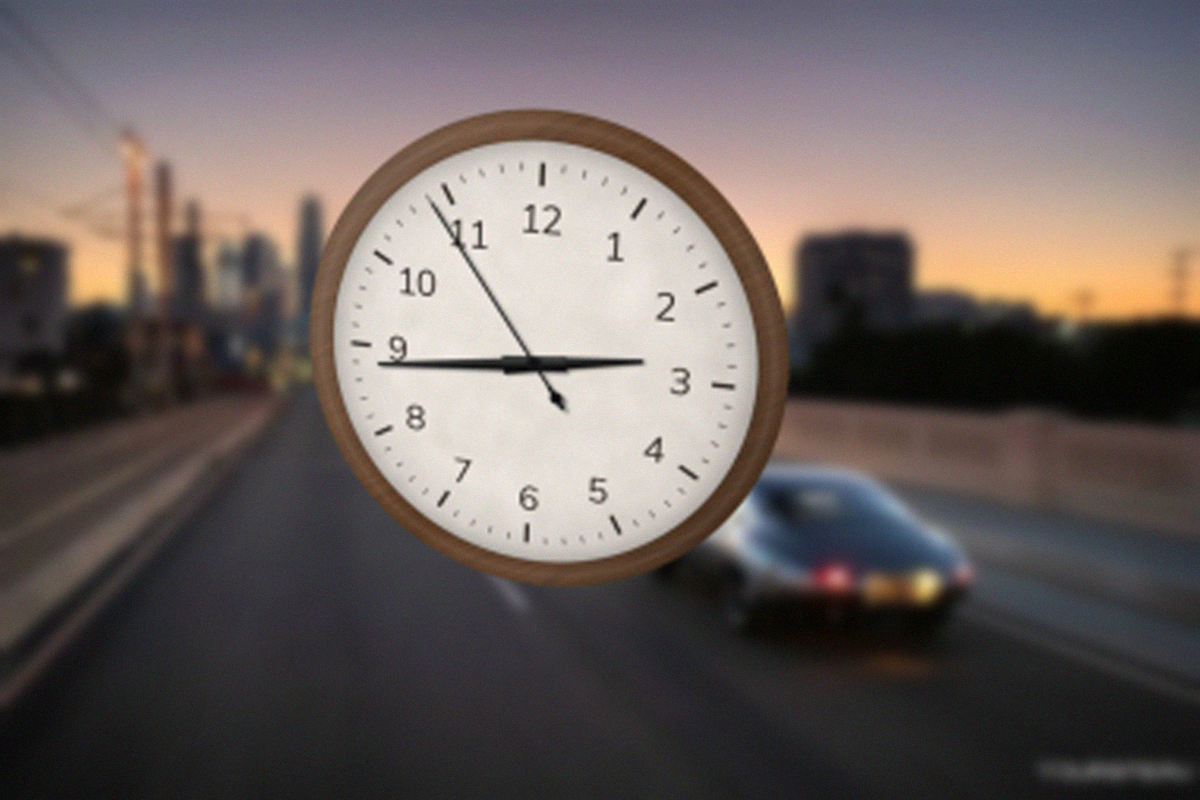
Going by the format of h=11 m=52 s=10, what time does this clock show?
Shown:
h=2 m=43 s=54
